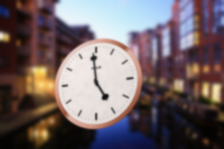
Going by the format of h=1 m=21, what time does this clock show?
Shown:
h=4 m=59
